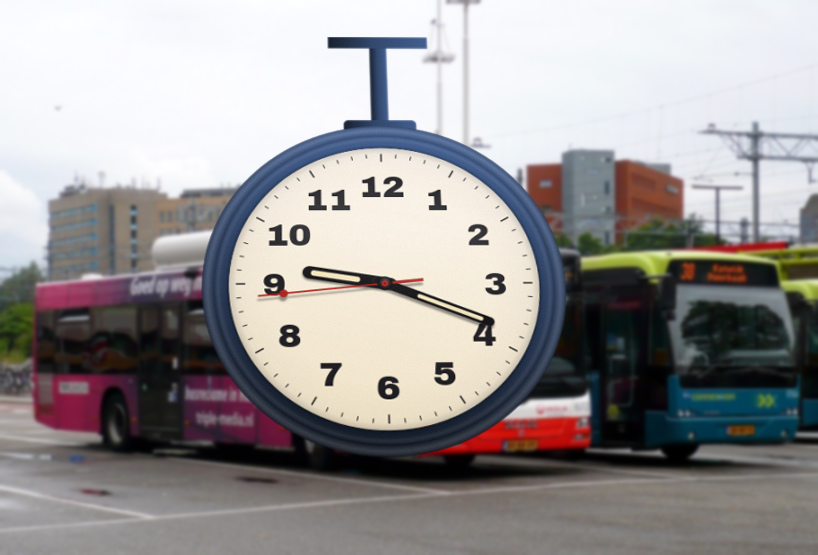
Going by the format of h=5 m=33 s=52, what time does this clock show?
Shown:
h=9 m=18 s=44
